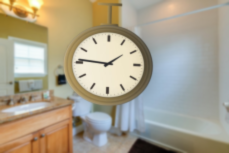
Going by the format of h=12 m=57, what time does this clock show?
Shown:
h=1 m=46
